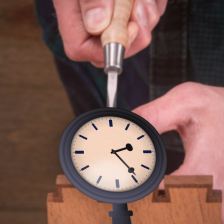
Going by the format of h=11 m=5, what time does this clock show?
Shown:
h=2 m=24
